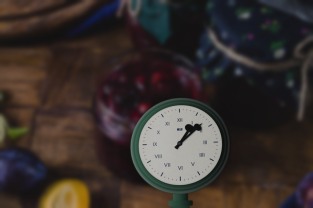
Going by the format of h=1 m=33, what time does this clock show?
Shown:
h=1 m=8
